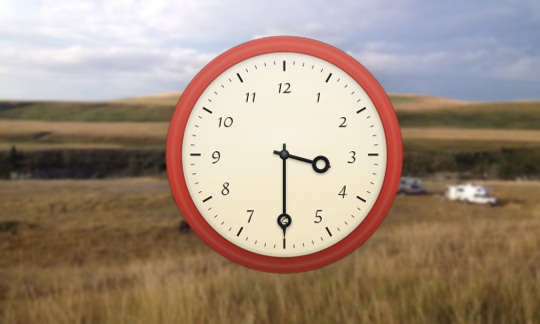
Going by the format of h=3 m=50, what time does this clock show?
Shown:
h=3 m=30
